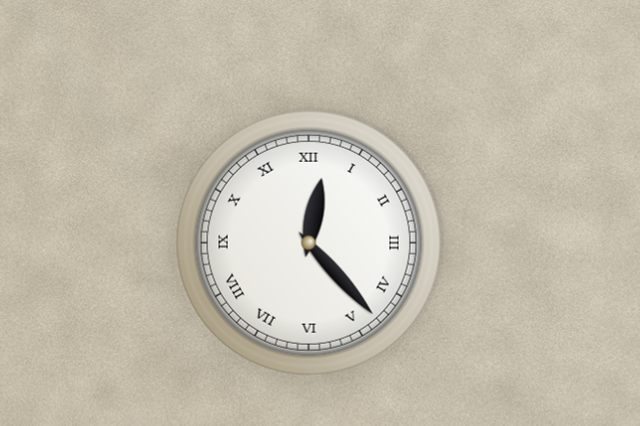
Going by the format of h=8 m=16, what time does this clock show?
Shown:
h=12 m=23
